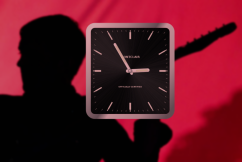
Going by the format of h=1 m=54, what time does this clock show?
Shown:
h=2 m=55
